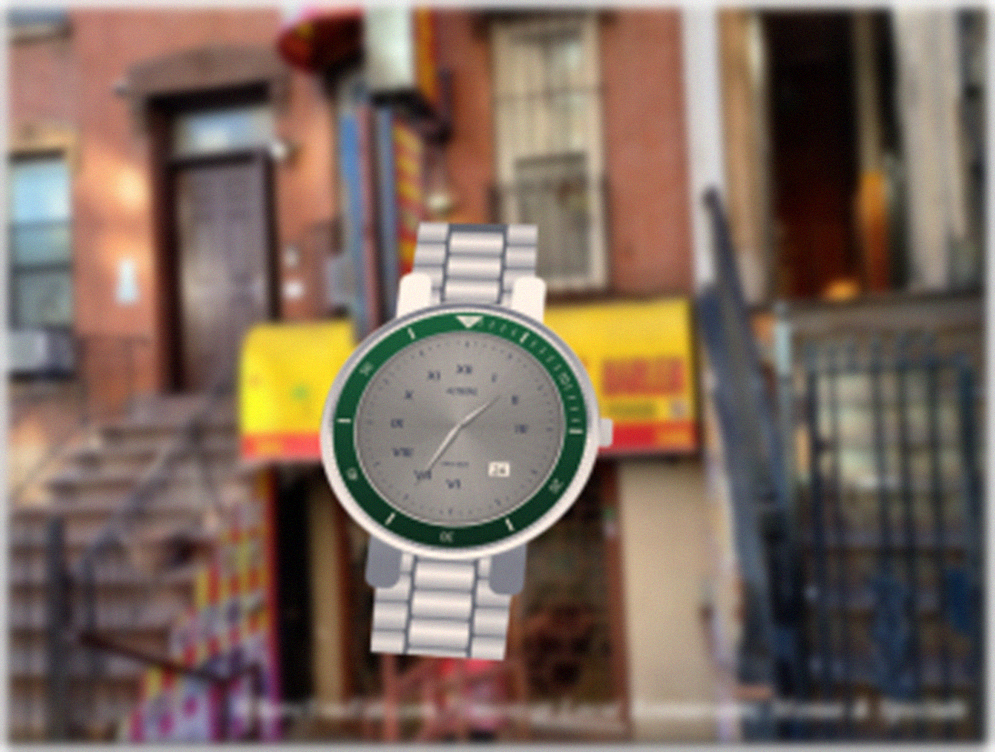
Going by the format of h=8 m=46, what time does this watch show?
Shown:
h=1 m=35
